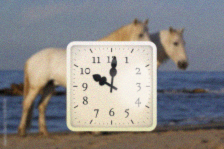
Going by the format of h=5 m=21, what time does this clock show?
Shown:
h=10 m=1
